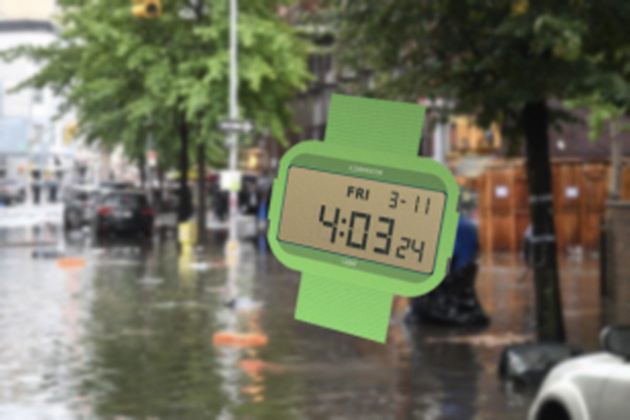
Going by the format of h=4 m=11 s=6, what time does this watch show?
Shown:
h=4 m=3 s=24
